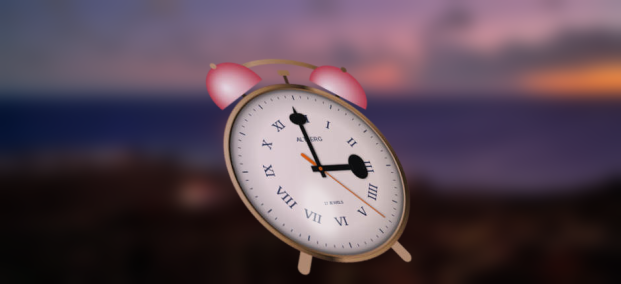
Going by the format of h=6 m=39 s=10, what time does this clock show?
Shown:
h=2 m=59 s=23
